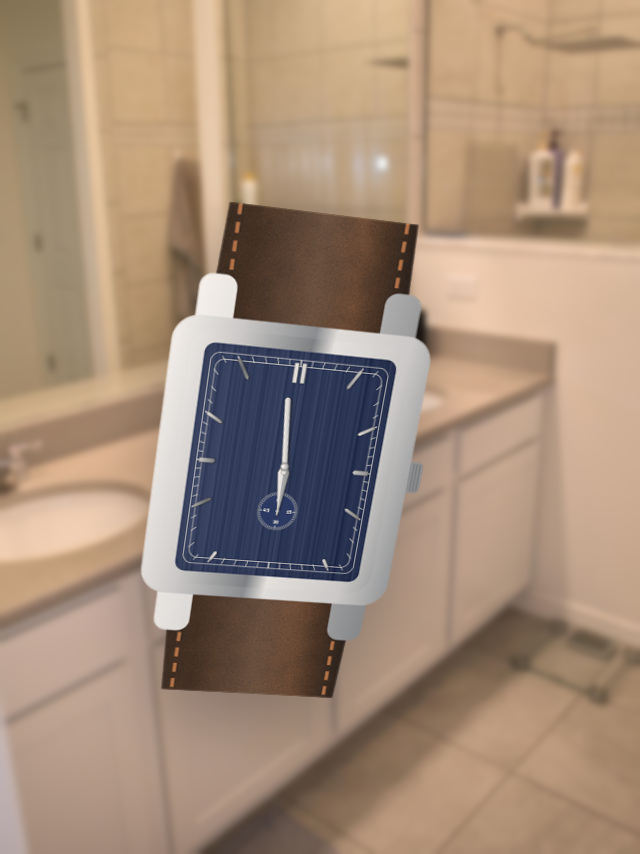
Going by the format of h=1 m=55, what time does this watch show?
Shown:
h=5 m=59
